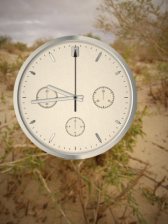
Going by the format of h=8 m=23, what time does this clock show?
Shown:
h=9 m=44
